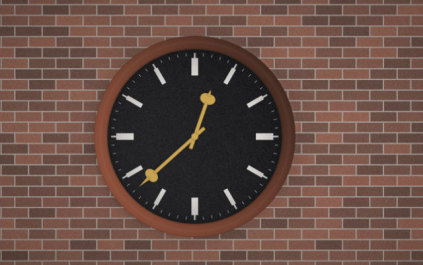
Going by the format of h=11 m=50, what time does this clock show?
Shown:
h=12 m=38
